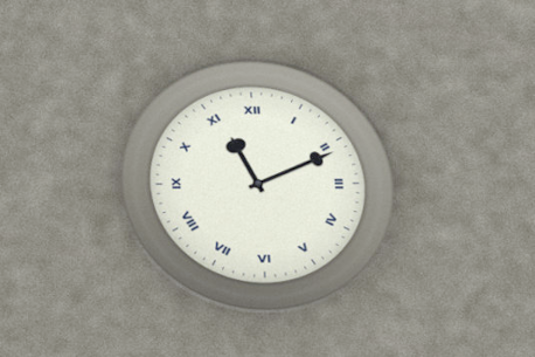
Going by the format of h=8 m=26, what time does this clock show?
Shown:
h=11 m=11
